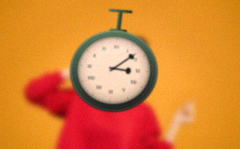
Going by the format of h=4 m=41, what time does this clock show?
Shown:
h=3 m=8
